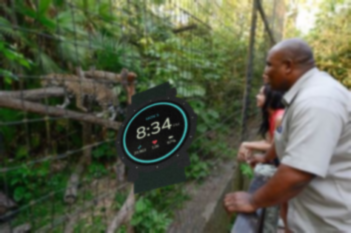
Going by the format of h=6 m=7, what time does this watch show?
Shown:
h=8 m=34
